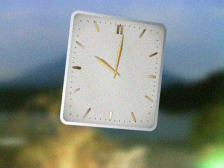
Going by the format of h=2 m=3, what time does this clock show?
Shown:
h=10 m=1
